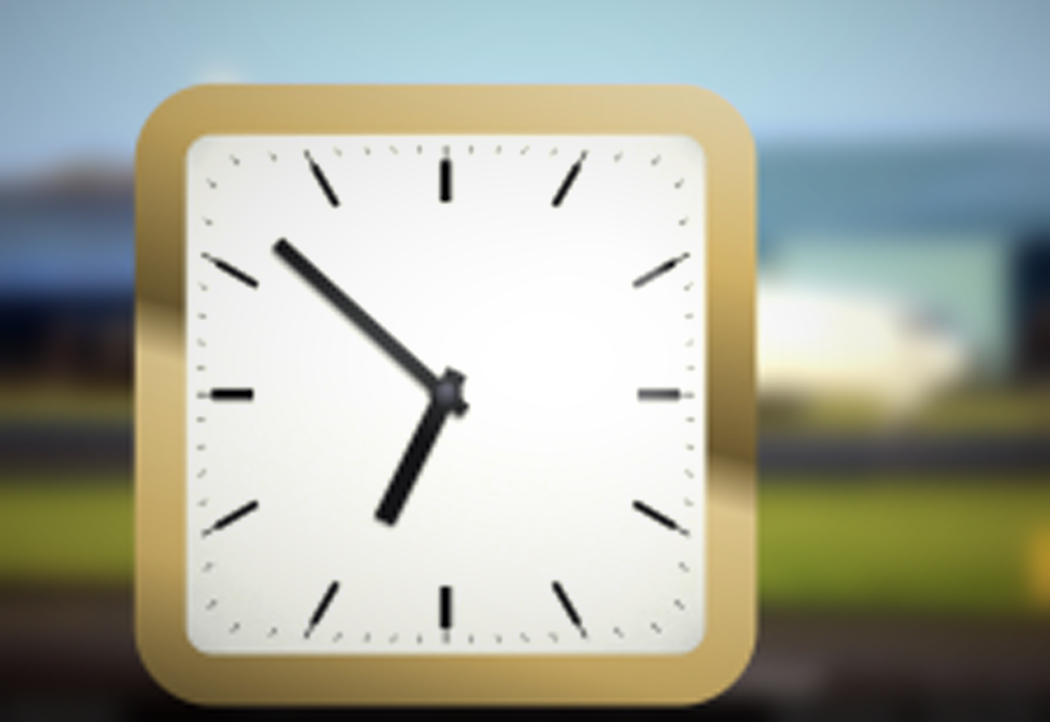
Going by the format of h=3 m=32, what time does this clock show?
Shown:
h=6 m=52
